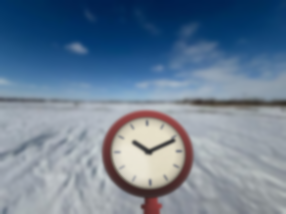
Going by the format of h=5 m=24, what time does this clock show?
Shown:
h=10 m=11
